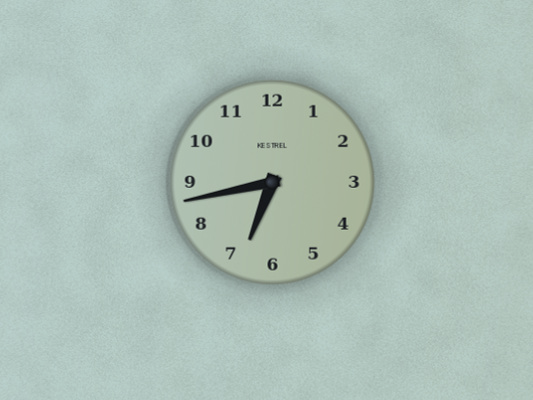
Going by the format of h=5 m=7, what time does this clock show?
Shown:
h=6 m=43
